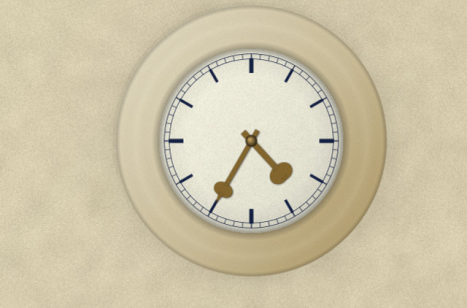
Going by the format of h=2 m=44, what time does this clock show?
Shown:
h=4 m=35
